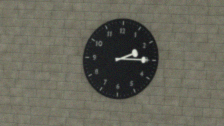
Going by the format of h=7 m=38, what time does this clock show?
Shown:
h=2 m=15
